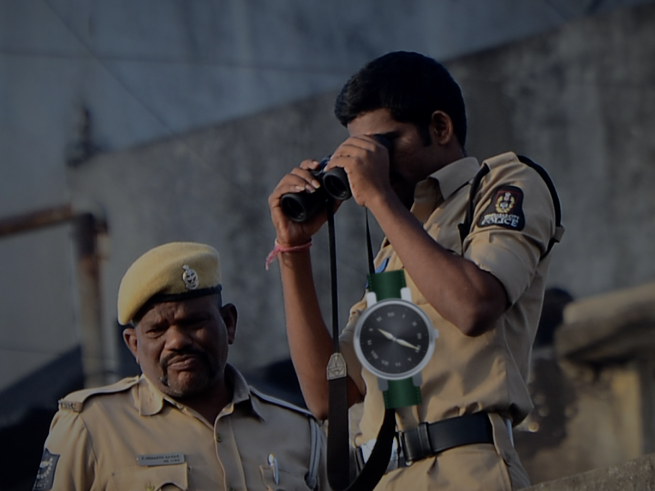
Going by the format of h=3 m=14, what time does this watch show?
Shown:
h=10 m=20
